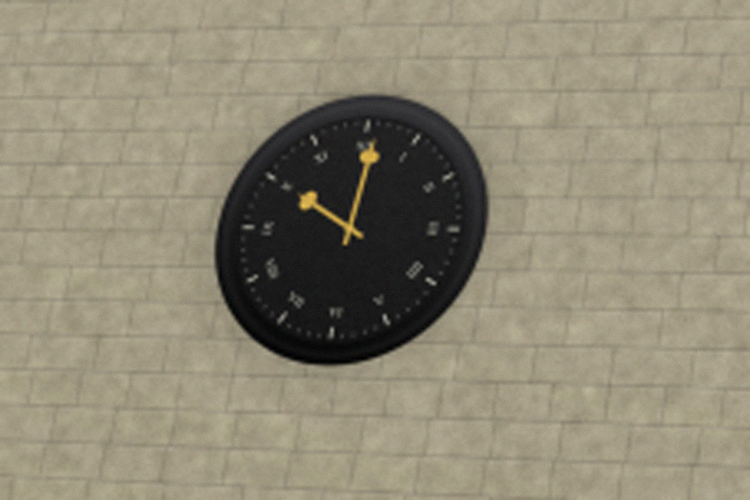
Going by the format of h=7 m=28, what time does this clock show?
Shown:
h=10 m=1
